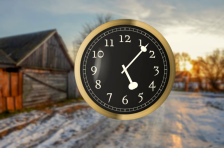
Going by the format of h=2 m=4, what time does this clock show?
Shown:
h=5 m=7
